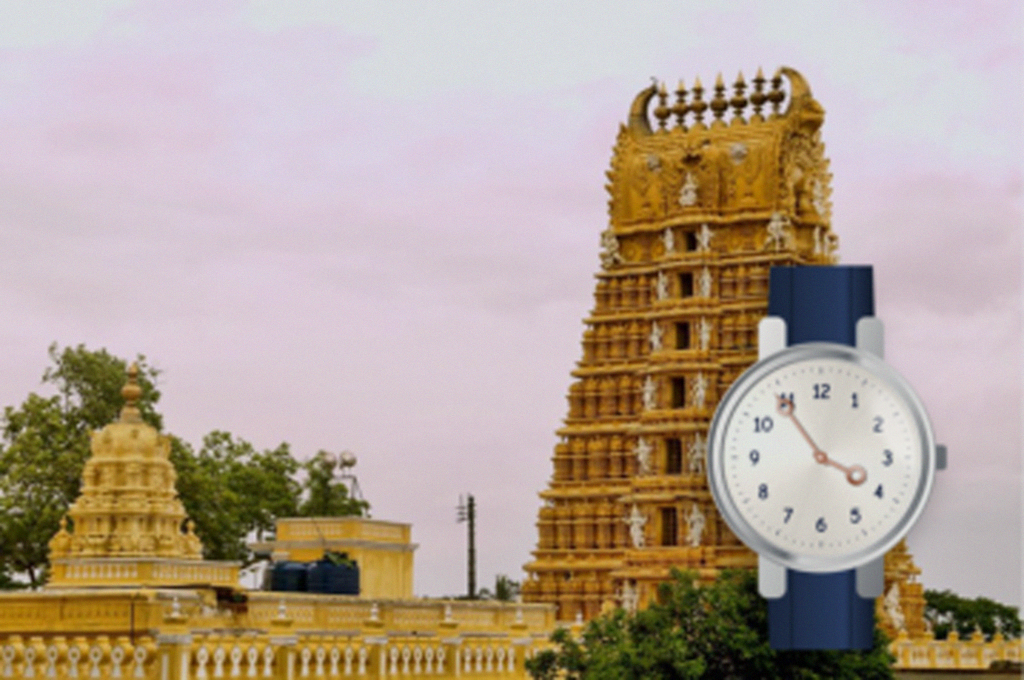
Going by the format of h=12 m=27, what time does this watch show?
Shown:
h=3 m=54
